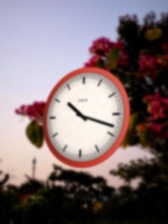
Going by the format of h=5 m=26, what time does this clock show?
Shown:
h=10 m=18
